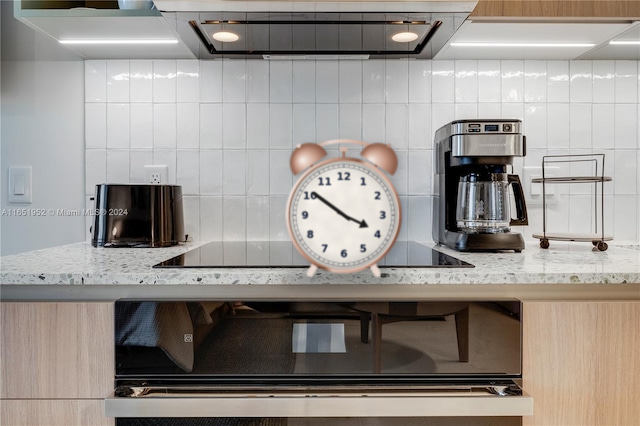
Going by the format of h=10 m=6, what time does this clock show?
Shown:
h=3 m=51
